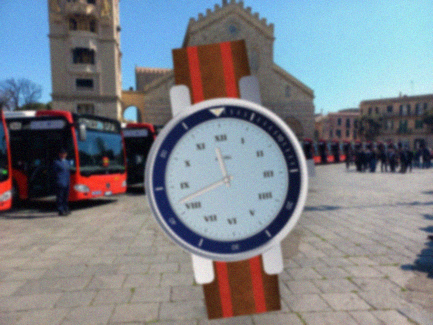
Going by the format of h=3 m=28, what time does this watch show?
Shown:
h=11 m=42
